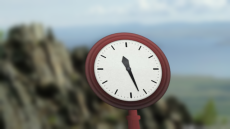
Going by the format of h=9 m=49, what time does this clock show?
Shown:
h=11 m=27
